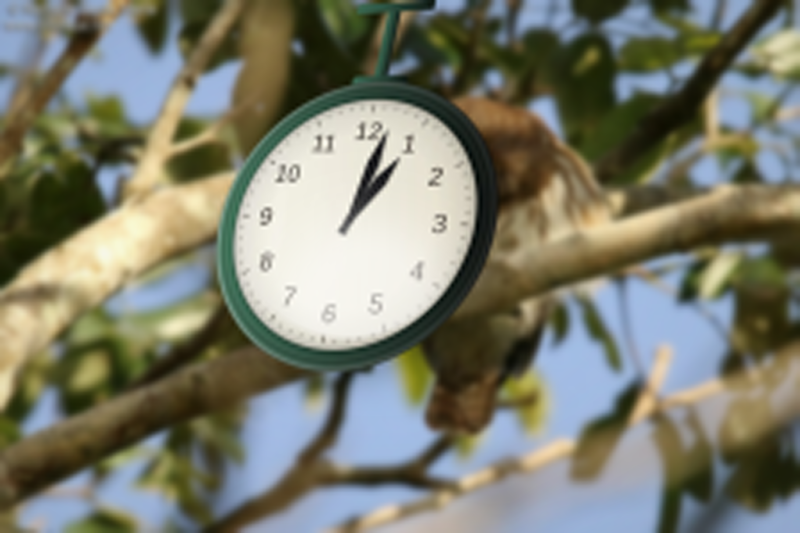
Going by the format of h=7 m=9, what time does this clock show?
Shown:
h=1 m=2
